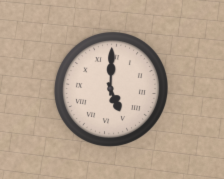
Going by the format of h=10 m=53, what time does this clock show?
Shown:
h=4 m=59
